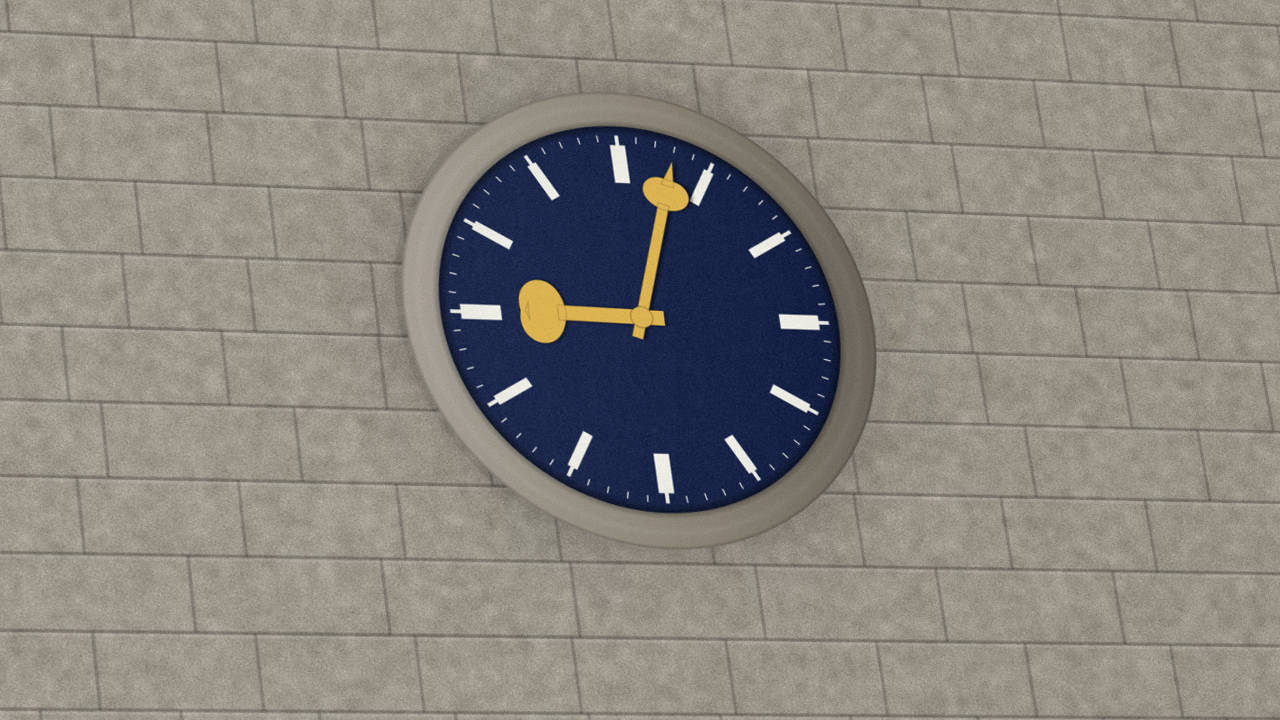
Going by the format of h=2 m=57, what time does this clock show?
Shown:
h=9 m=3
